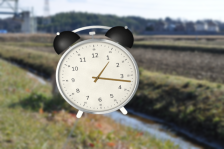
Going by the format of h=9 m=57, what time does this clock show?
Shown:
h=1 m=17
